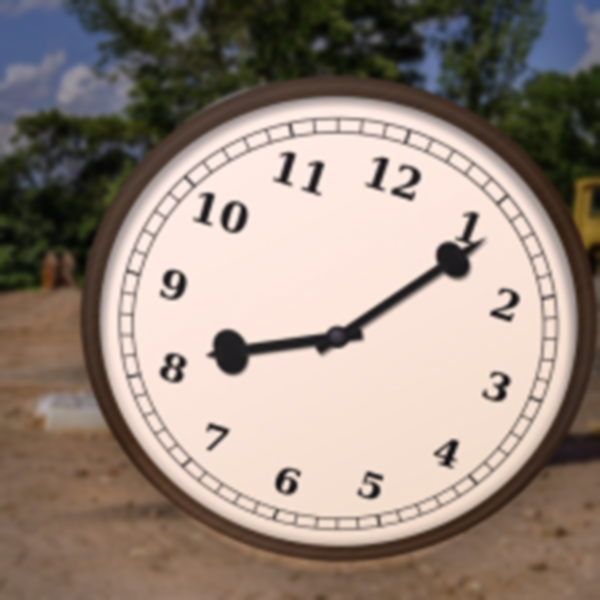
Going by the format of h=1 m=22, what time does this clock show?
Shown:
h=8 m=6
